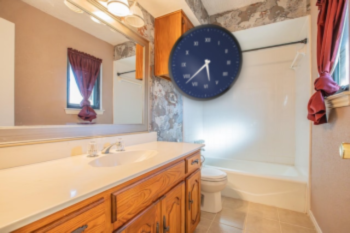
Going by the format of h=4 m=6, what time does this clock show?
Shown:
h=5 m=38
